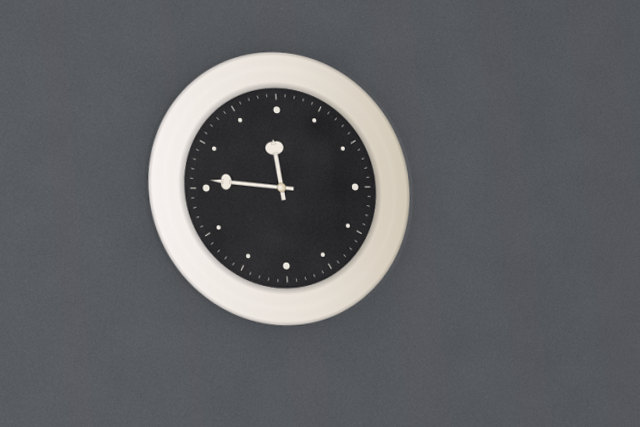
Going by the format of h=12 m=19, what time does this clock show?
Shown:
h=11 m=46
